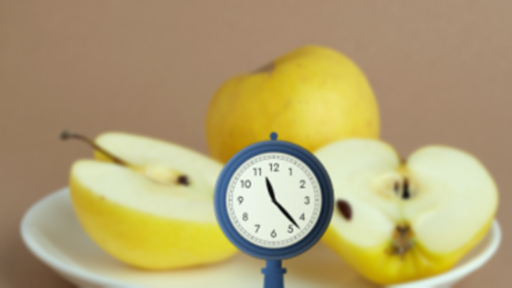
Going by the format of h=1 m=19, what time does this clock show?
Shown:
h=11 m=23
